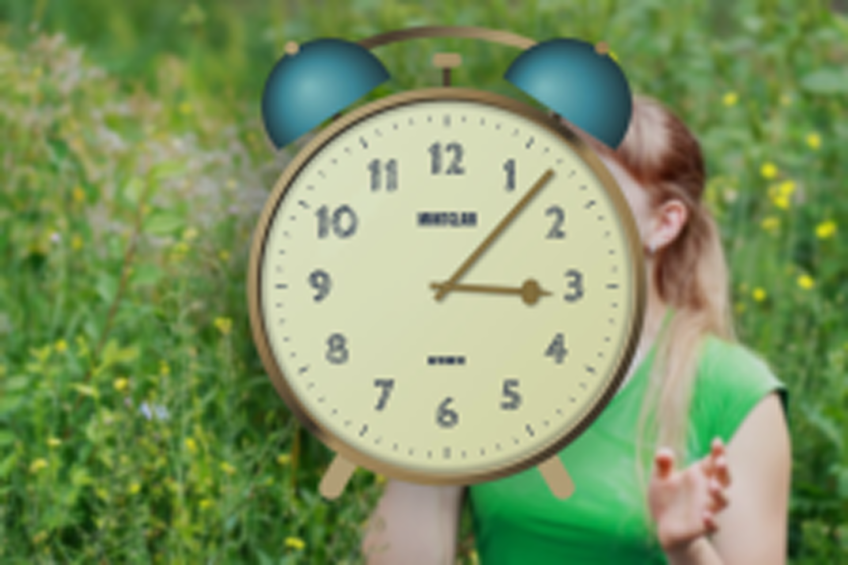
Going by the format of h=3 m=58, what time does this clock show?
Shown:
h=3 m=7
